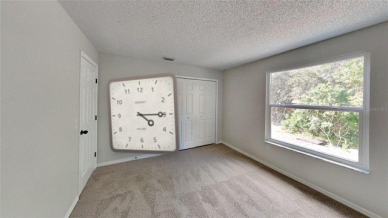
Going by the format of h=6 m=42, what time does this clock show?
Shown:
h=4 m=15
